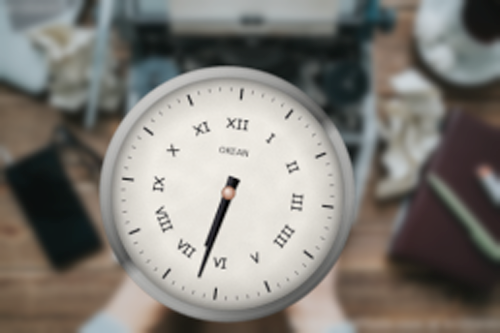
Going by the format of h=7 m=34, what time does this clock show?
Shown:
h=6 m=32
